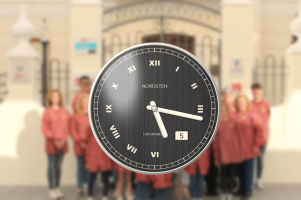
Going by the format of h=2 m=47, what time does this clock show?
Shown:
h=5 m=17
